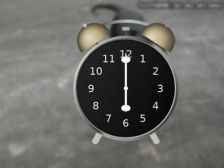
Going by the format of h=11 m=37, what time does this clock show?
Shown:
h=6 m=0
